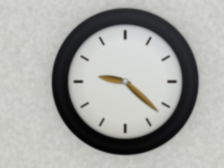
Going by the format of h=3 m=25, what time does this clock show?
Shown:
h=9 m=22
